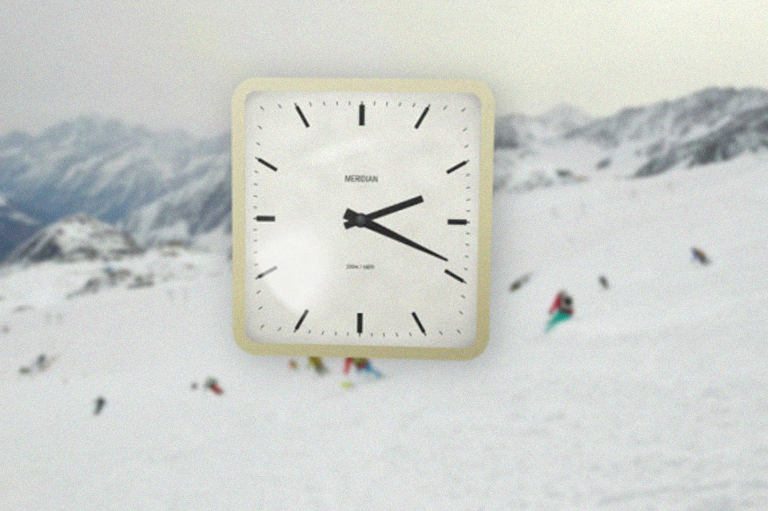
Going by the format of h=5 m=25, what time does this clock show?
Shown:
h=2 m=19
